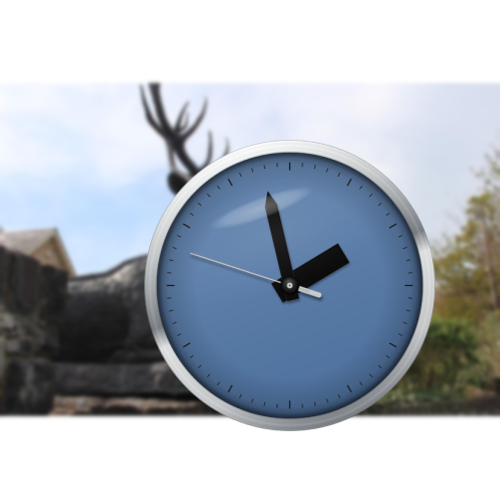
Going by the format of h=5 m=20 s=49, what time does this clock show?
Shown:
h=1 m=57 s=48
